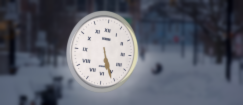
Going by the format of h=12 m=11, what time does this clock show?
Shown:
h=5 m=26
